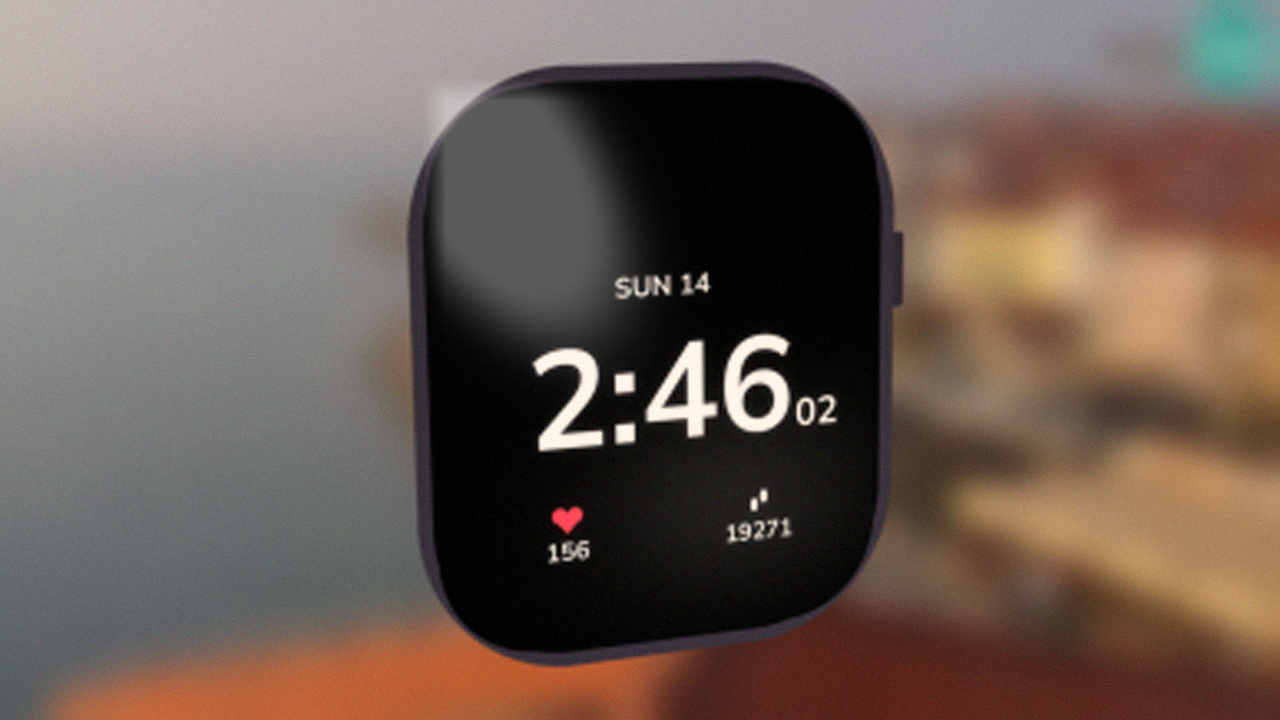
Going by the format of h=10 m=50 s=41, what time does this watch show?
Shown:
h=2 m=46 s=2
